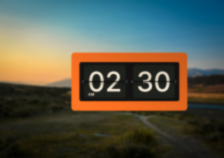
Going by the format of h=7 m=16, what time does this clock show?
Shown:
h=2 m=30
